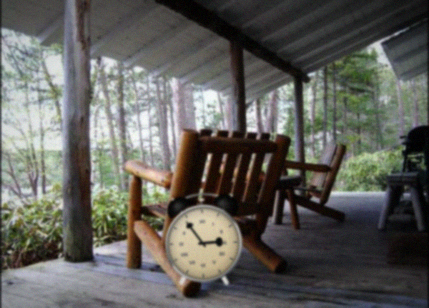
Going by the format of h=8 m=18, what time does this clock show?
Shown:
h=2 m=54
